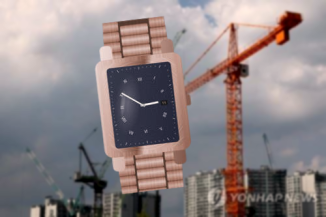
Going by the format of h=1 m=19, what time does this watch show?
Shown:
h=2 m=51
